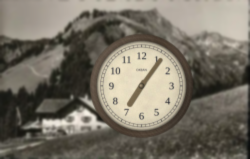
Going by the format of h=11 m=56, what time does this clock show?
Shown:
h=7 m=6
